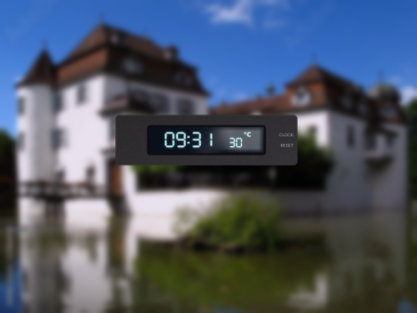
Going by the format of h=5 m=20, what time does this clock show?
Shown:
h=9 m=31
